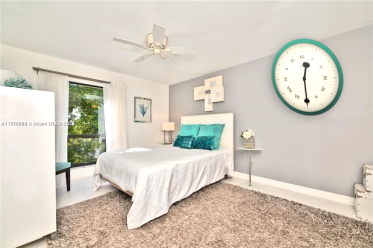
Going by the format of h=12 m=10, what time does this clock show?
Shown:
h=12 m=30
